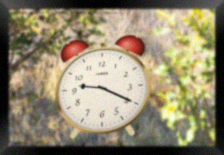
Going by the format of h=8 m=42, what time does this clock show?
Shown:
h=9 m=20
